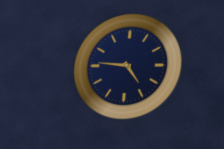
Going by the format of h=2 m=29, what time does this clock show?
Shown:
h=4 m=46
